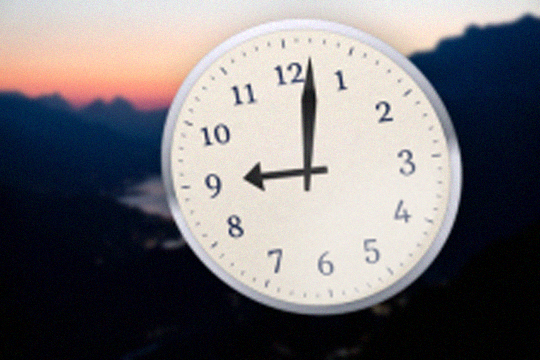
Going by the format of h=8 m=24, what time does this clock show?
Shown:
h=9 m=2
